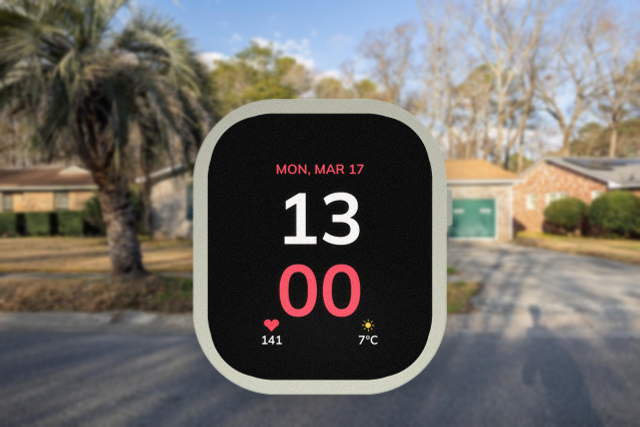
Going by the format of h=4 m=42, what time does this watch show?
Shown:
h=13 m=0
